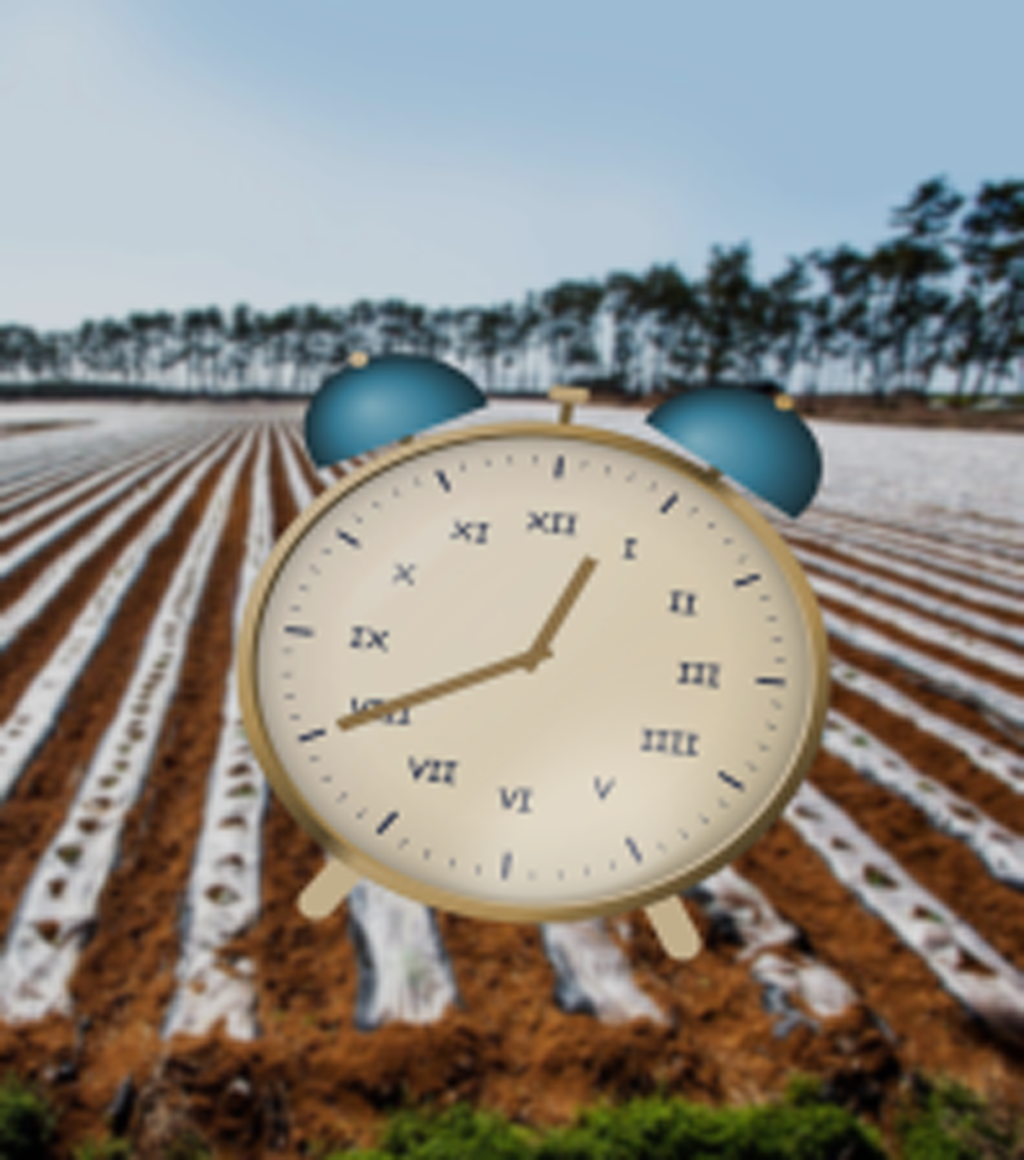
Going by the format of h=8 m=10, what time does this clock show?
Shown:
h=12 m=40
